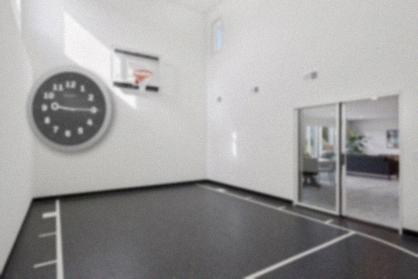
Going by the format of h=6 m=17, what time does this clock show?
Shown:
h=9 m=15
